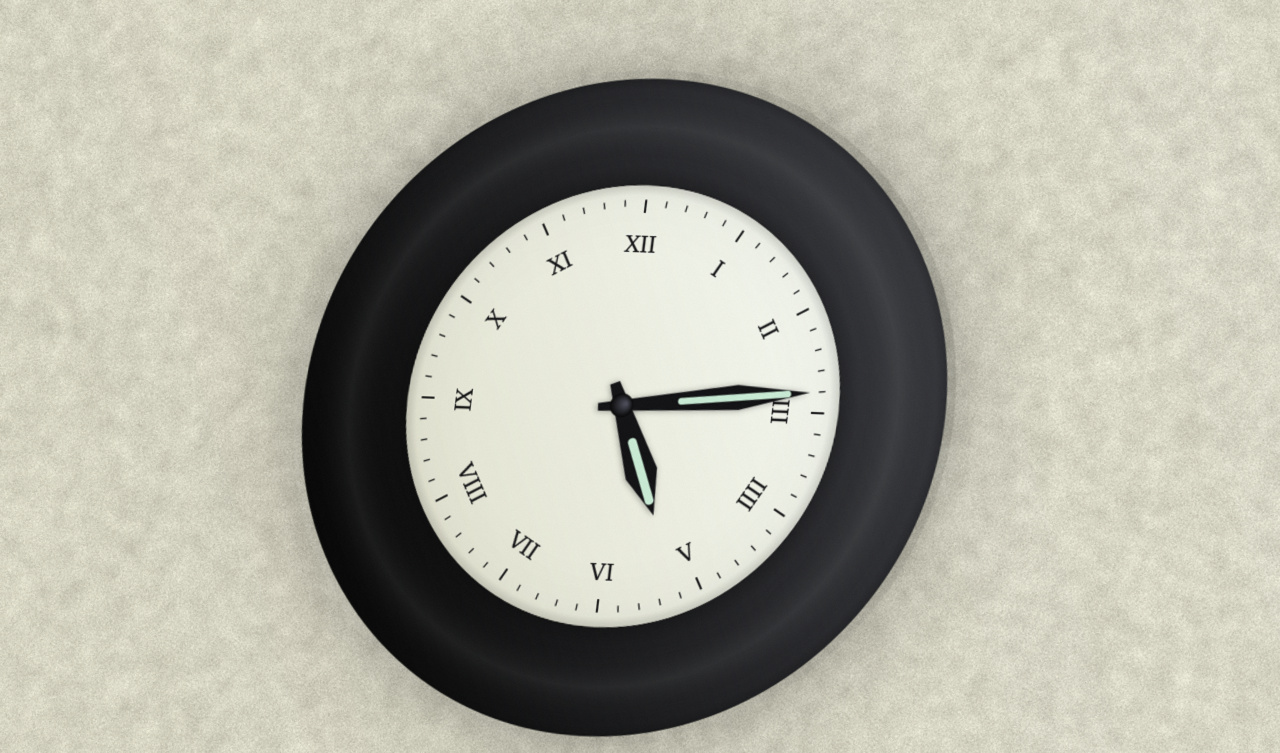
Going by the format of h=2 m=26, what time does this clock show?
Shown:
h=5 m=14
